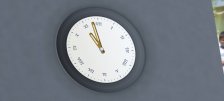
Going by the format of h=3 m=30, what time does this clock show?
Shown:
h=10 m=58
